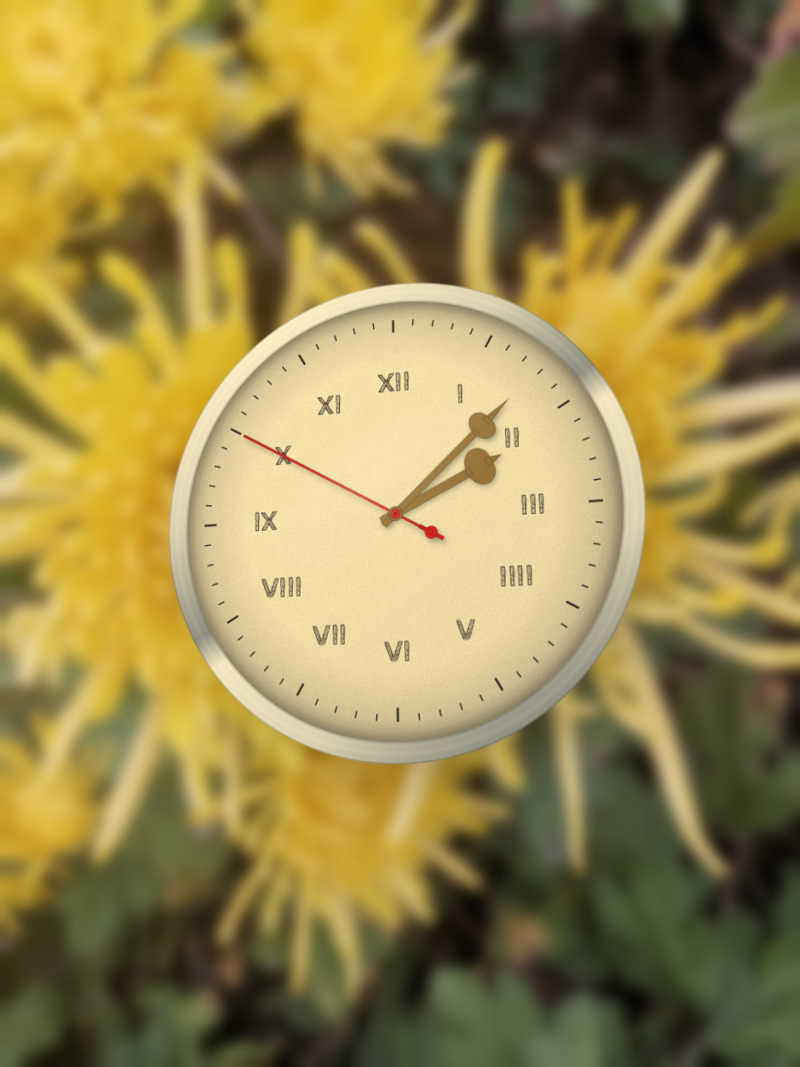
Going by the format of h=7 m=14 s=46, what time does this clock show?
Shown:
h=2 m=7 s=50
